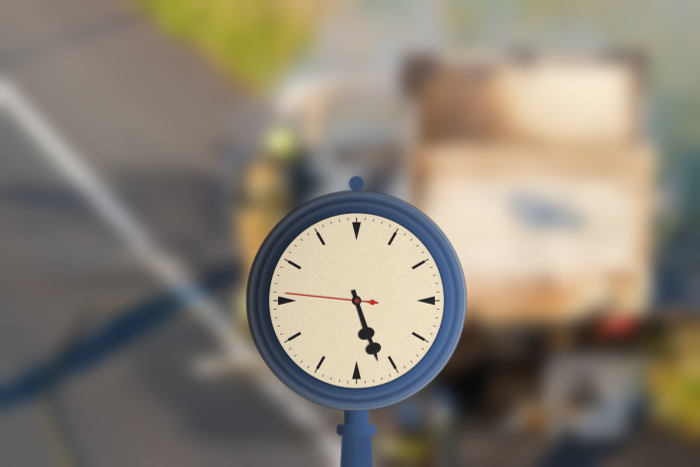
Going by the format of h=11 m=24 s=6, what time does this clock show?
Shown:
h=5 m=26 s=46
